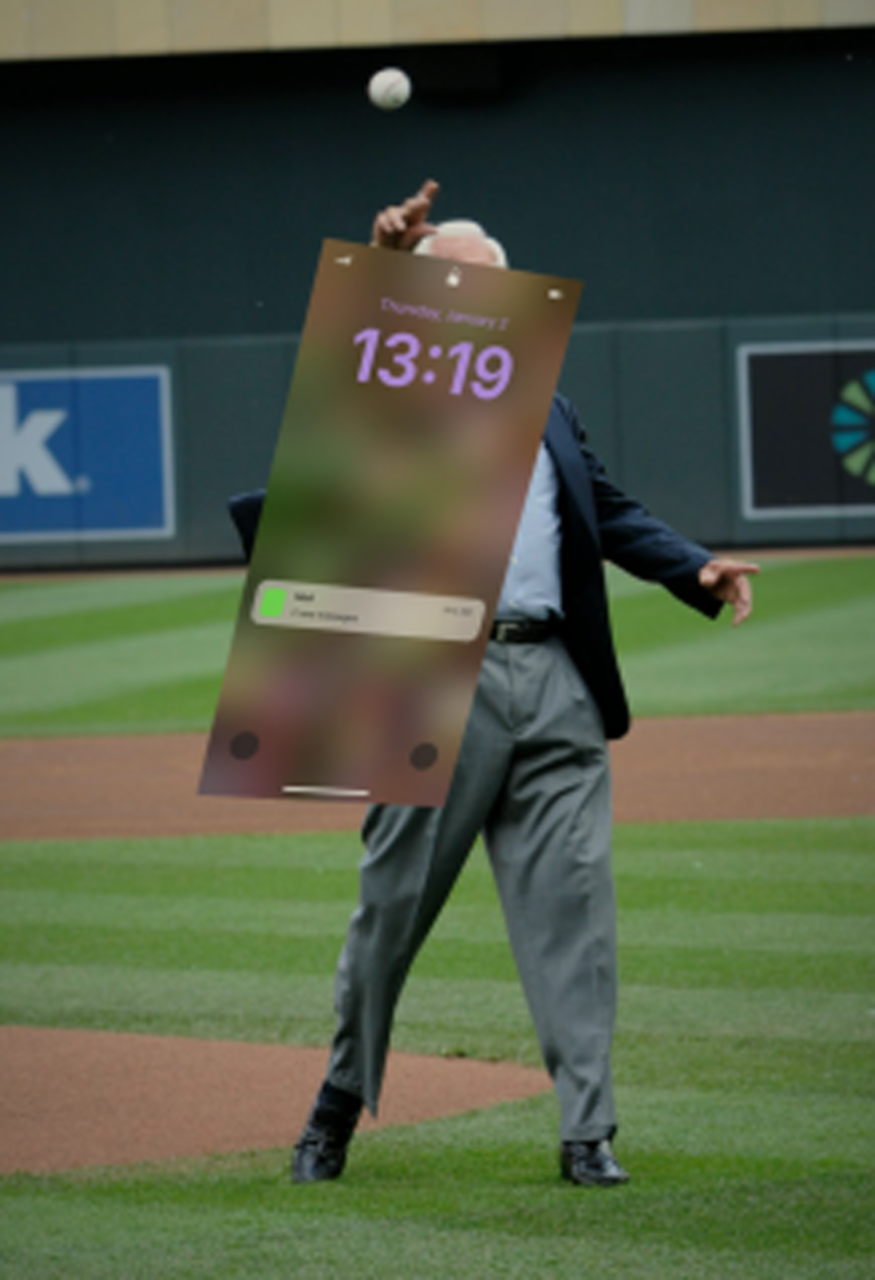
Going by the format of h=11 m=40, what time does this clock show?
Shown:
h=13 m=19
